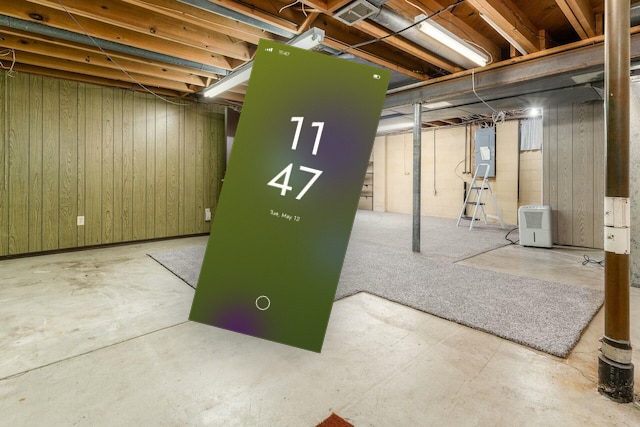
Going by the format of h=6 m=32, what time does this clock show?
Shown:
h=11 m=47
